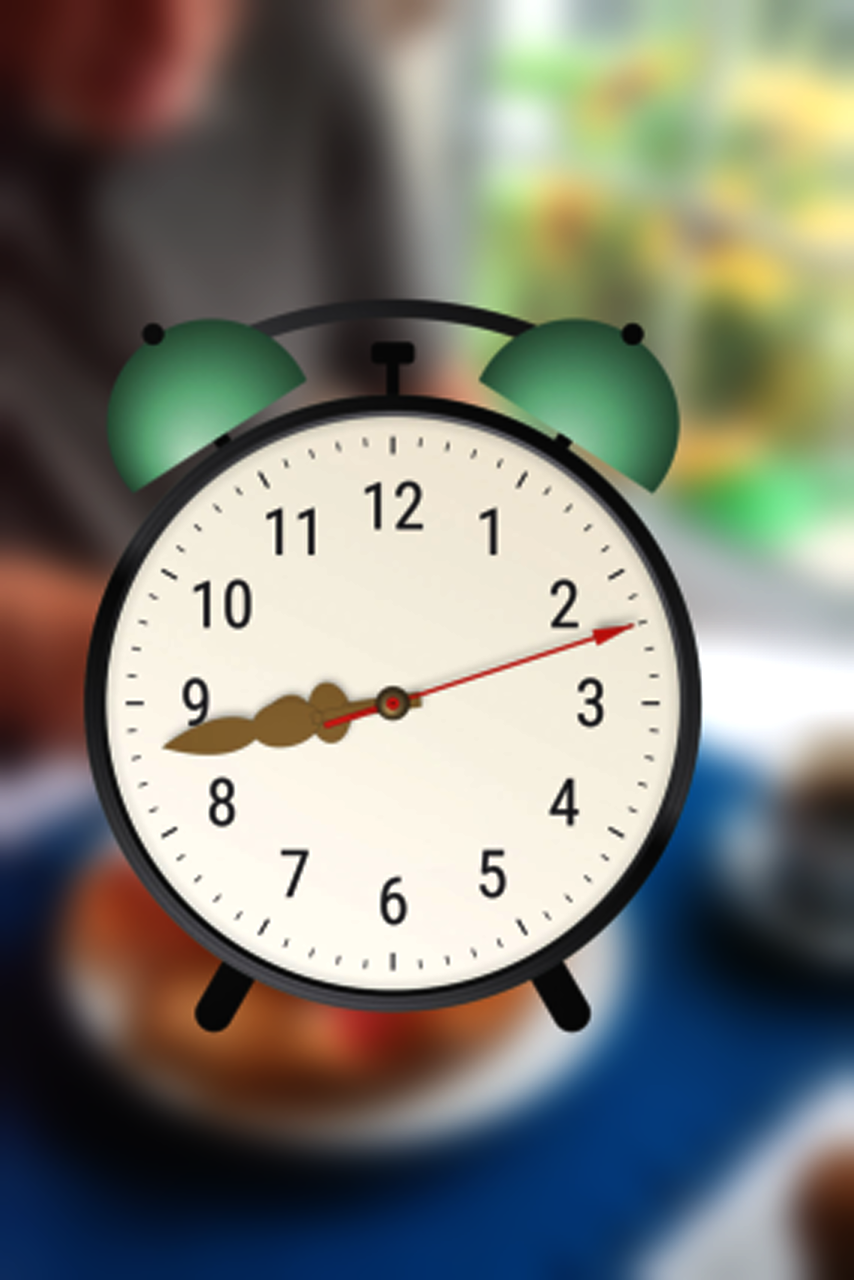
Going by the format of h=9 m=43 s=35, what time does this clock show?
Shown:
h=8 m=43 s=12
